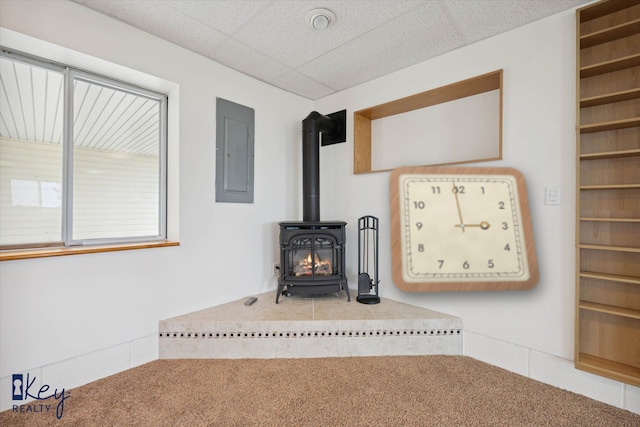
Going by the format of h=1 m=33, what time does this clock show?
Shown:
h=2 m=59
